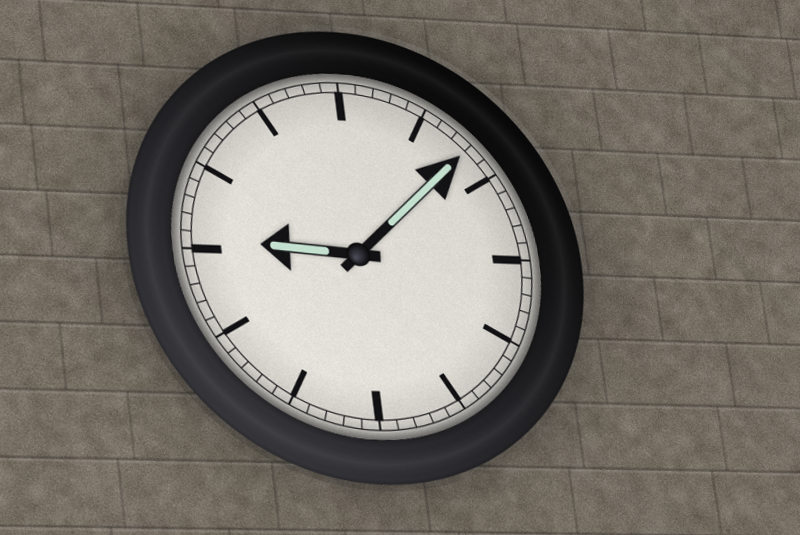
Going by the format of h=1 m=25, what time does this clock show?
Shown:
h=9 m=8
